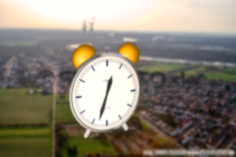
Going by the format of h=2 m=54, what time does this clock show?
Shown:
h=12 m=33
